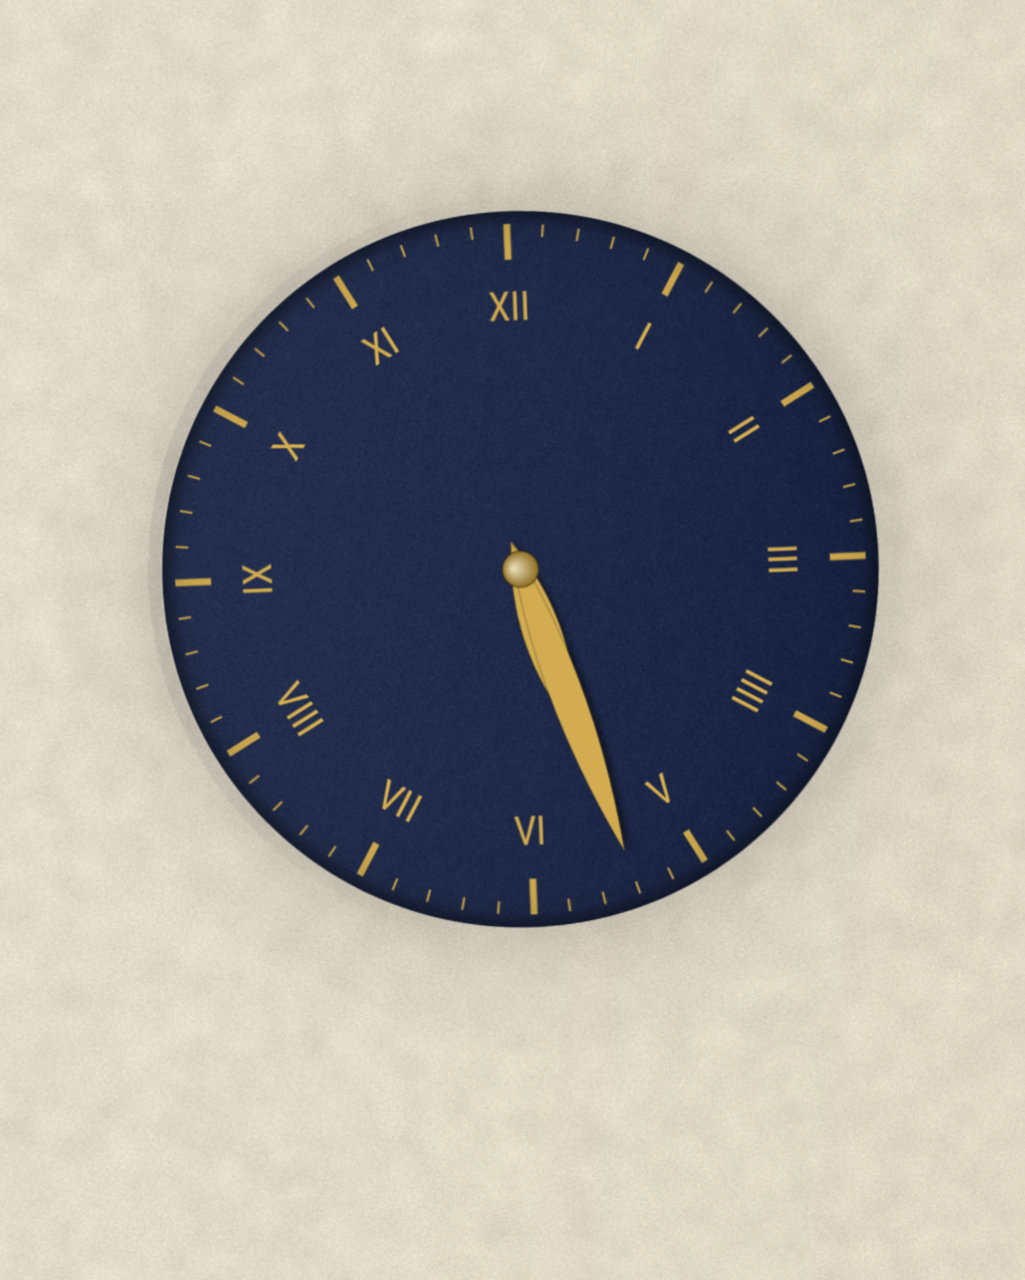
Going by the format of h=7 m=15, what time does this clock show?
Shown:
h=5 m=27
